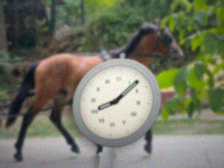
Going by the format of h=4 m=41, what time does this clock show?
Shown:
h=8 m=7
